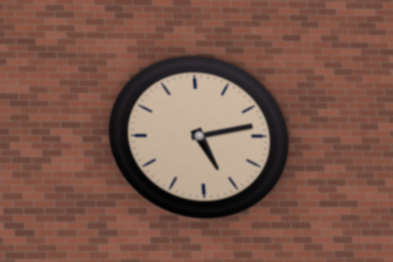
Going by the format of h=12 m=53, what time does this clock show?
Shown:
h=5 m=13
